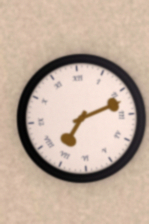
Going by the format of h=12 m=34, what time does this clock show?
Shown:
h=7 m=12
